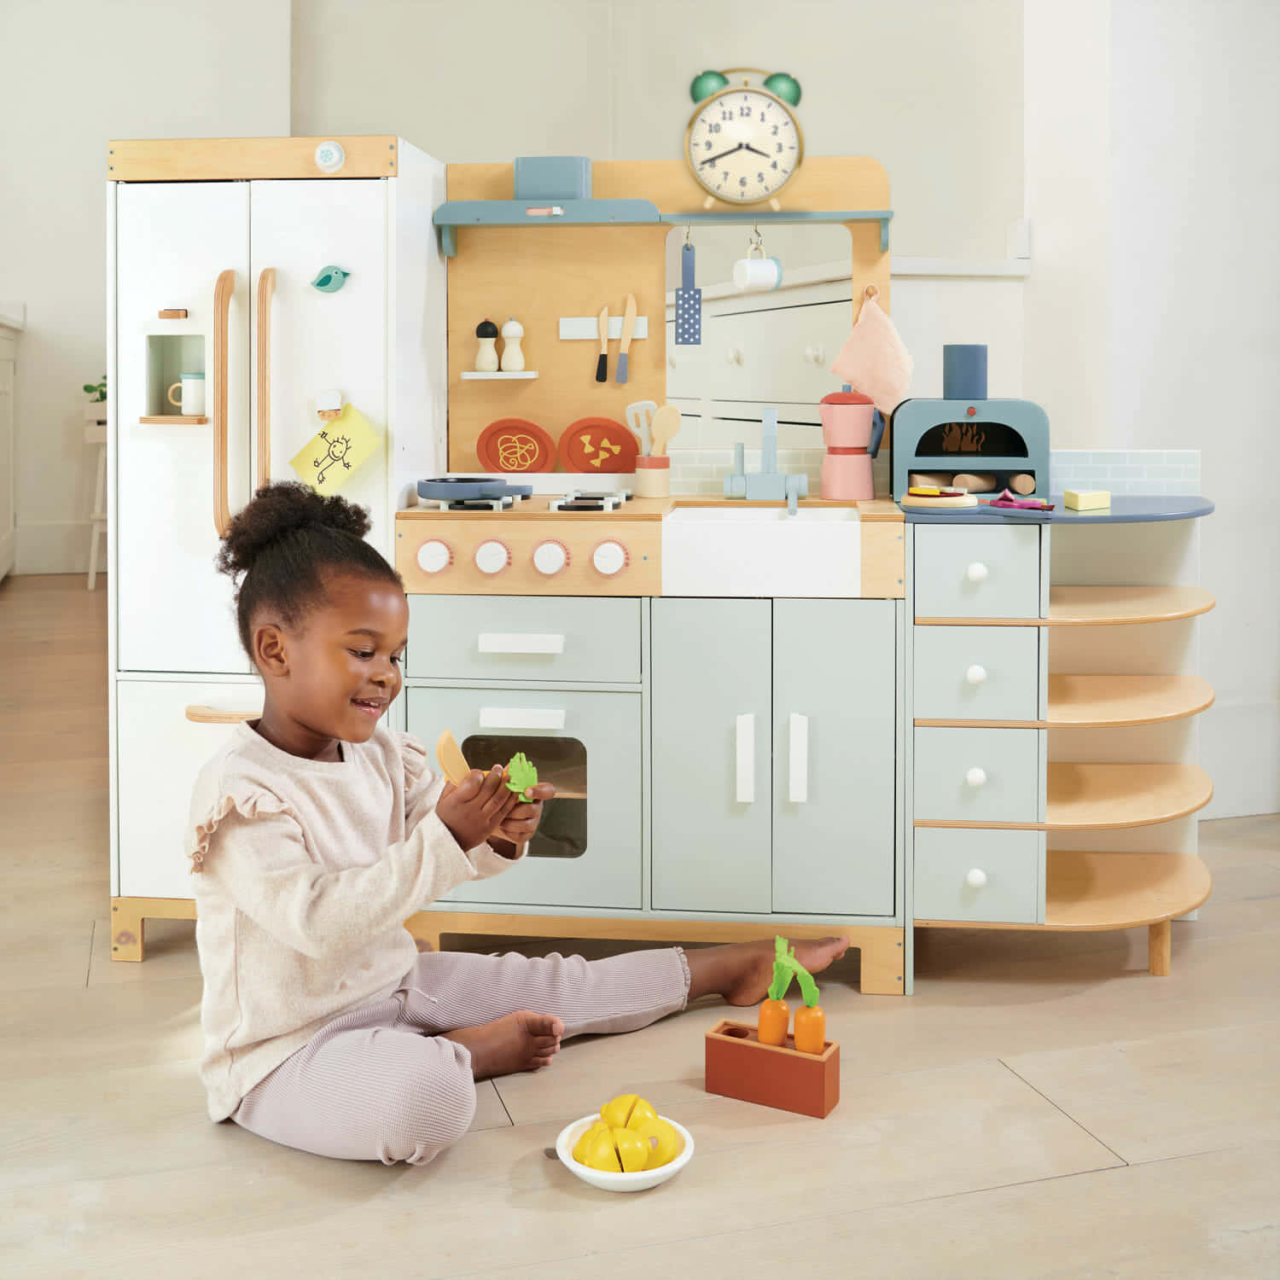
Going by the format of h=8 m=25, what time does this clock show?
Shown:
h=3 m=41
